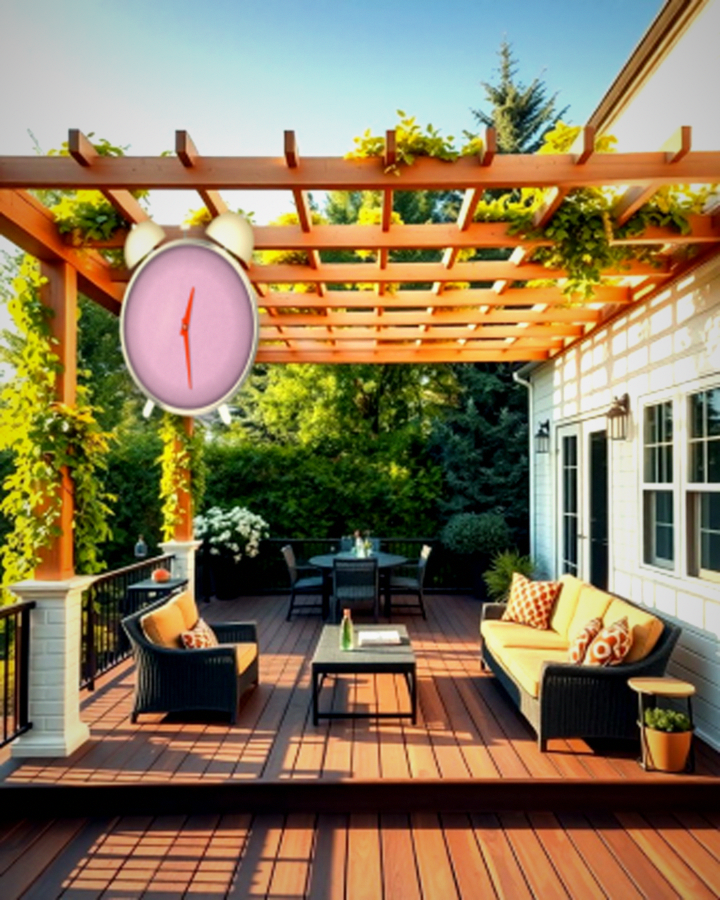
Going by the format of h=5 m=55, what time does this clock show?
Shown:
h=12 m=29
